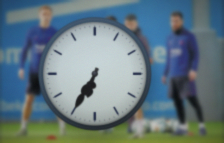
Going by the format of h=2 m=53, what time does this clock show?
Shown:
h=6 m=35
